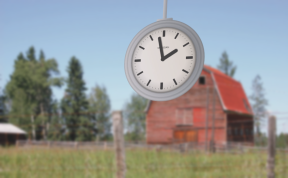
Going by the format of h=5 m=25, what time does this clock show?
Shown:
h=1 m=58
